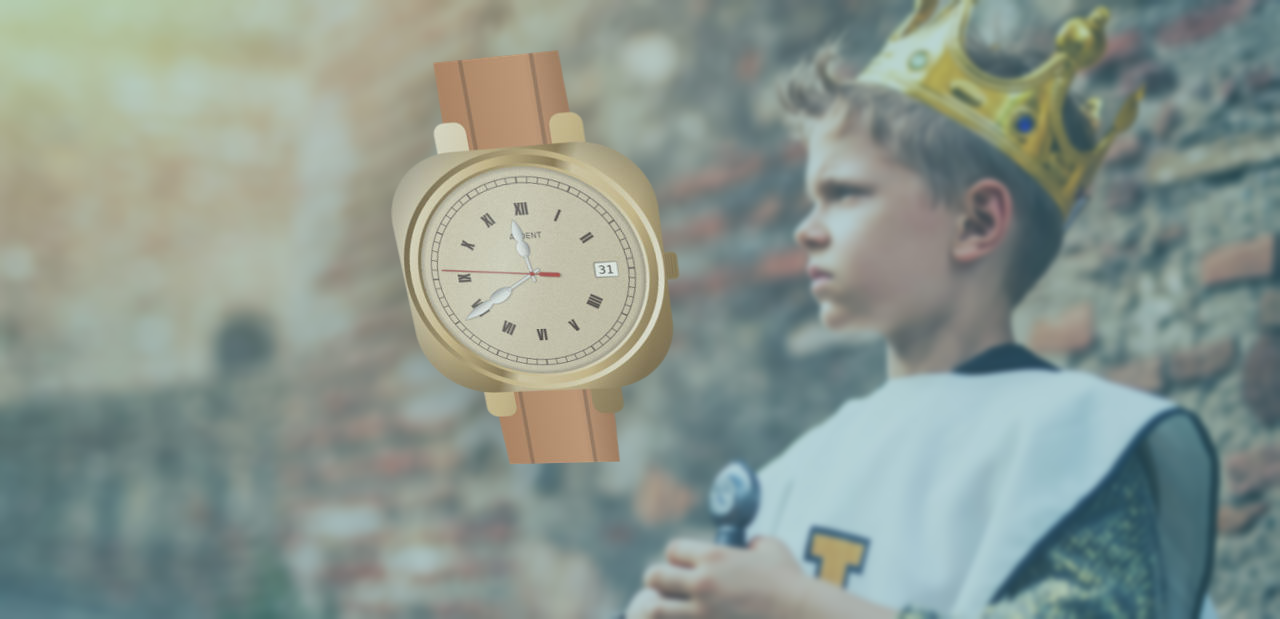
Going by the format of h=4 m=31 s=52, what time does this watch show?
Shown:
h=11 m=39 s=46
